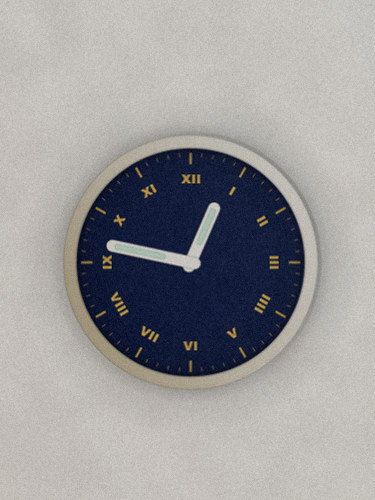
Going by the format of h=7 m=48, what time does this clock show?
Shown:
h=12 m=47
